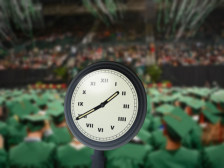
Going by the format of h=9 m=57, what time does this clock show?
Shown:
h=1 m=40
